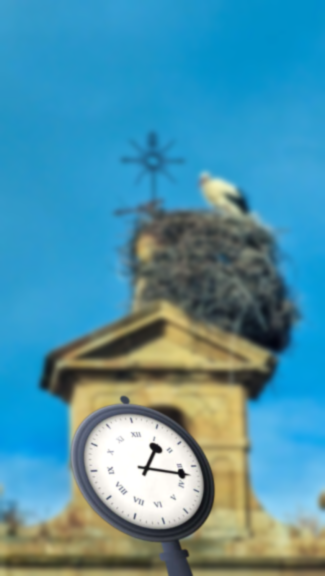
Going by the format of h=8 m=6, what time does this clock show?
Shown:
h=1 m=17
